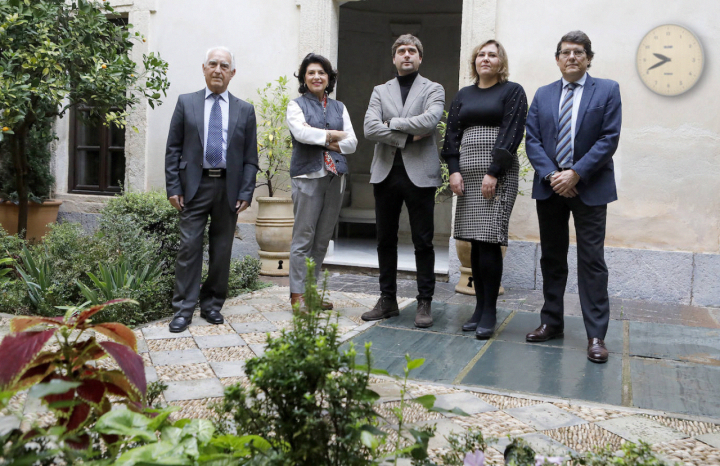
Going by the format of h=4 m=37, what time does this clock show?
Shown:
h=9 m=41
